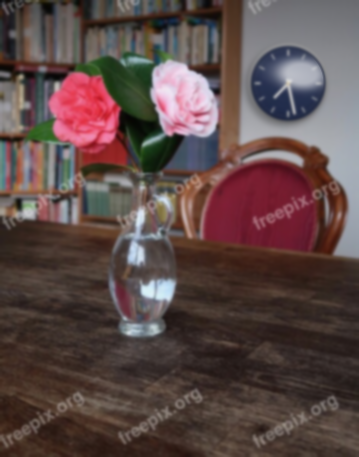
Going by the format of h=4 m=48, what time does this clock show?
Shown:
h=7 m=28
